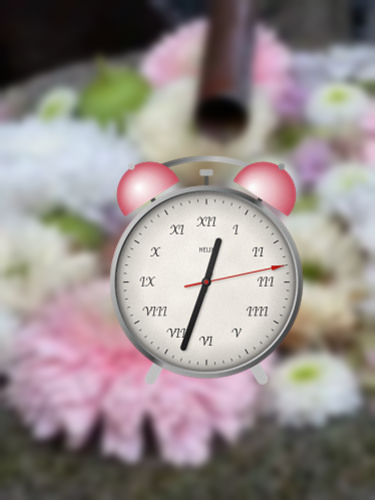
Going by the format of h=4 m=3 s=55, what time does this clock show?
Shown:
h=12 m=33 s=13
